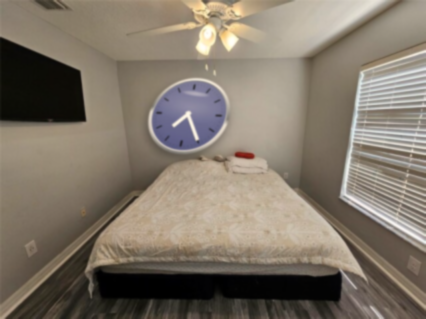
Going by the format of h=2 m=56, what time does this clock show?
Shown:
h=7 m=25
